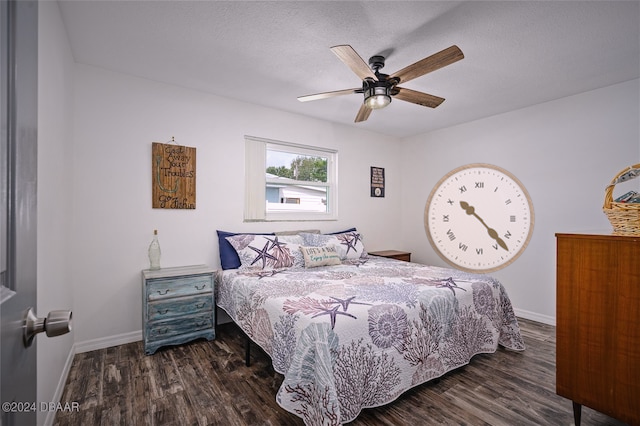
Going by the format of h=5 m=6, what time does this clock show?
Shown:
h=10 m=23
